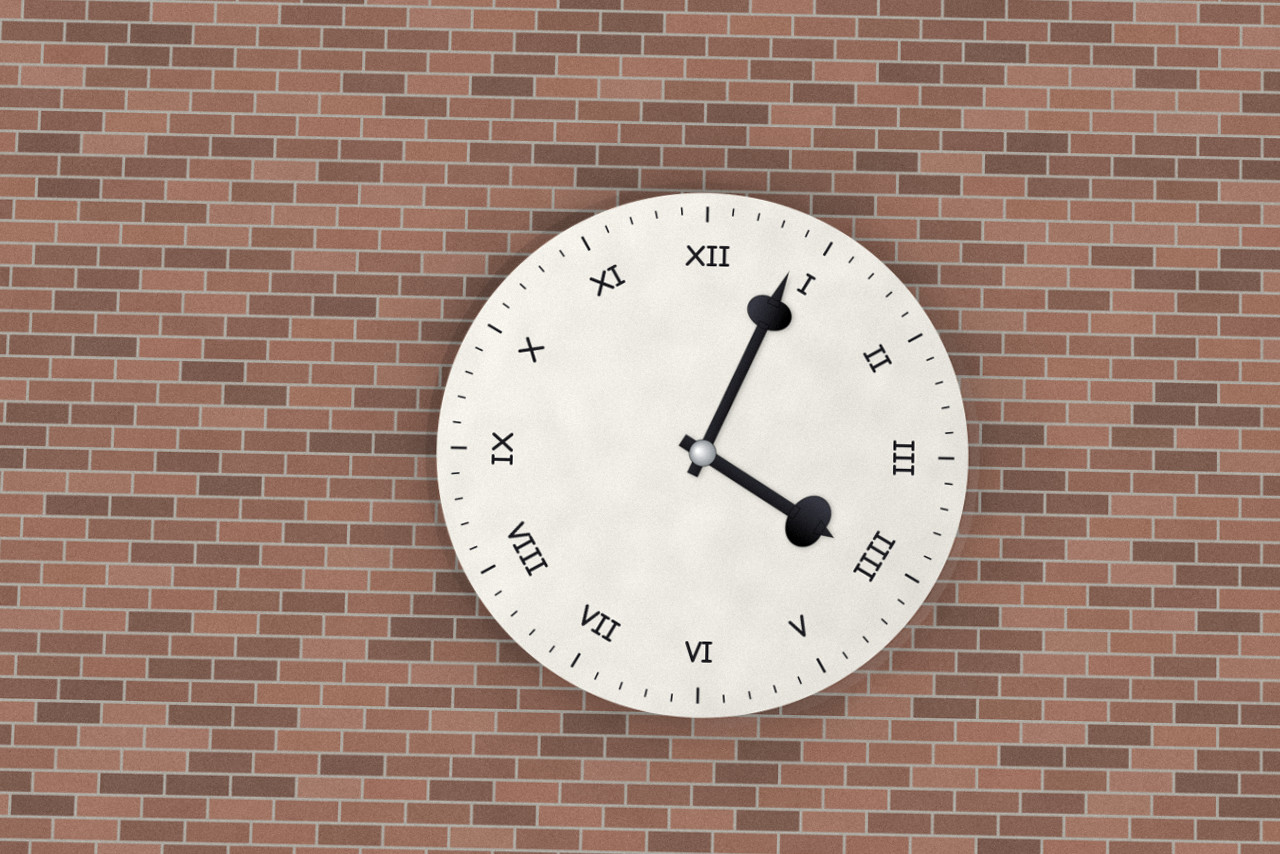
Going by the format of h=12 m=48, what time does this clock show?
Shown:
h=4 m=4
